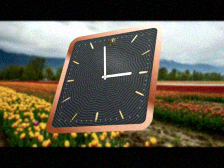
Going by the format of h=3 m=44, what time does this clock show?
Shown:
h=2 m=58
